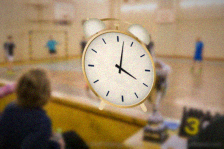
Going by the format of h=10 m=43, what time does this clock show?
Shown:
h=4 m=2
